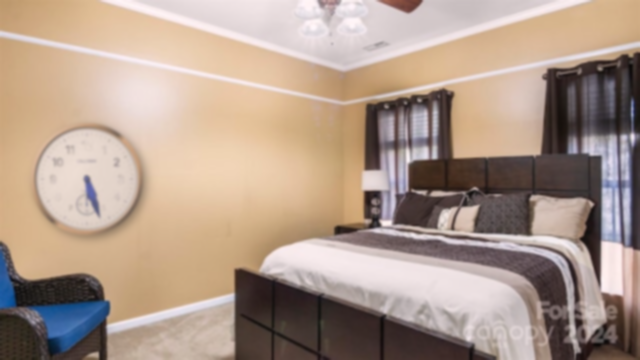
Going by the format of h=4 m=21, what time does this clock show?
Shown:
h=5 m=27
